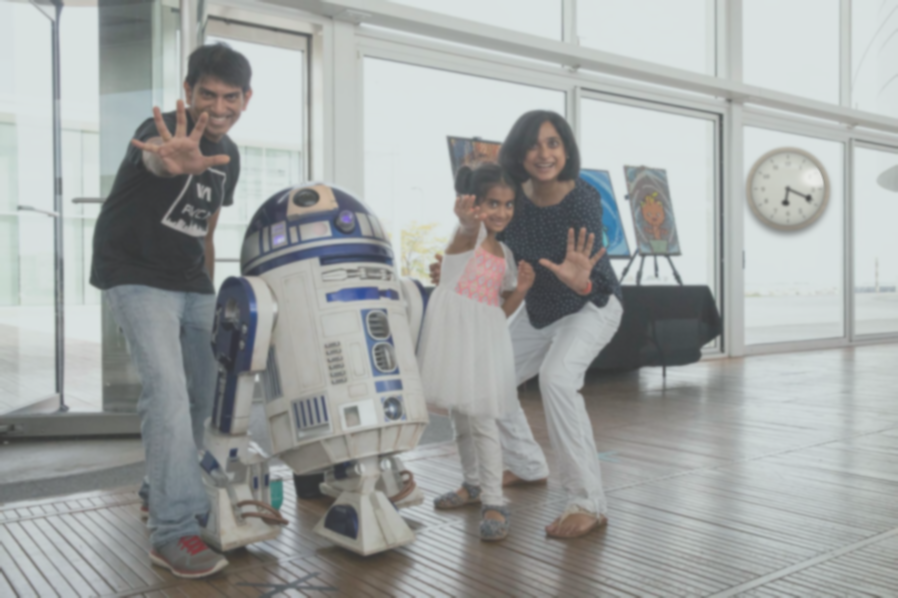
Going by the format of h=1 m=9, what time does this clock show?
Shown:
h=6 m=19
